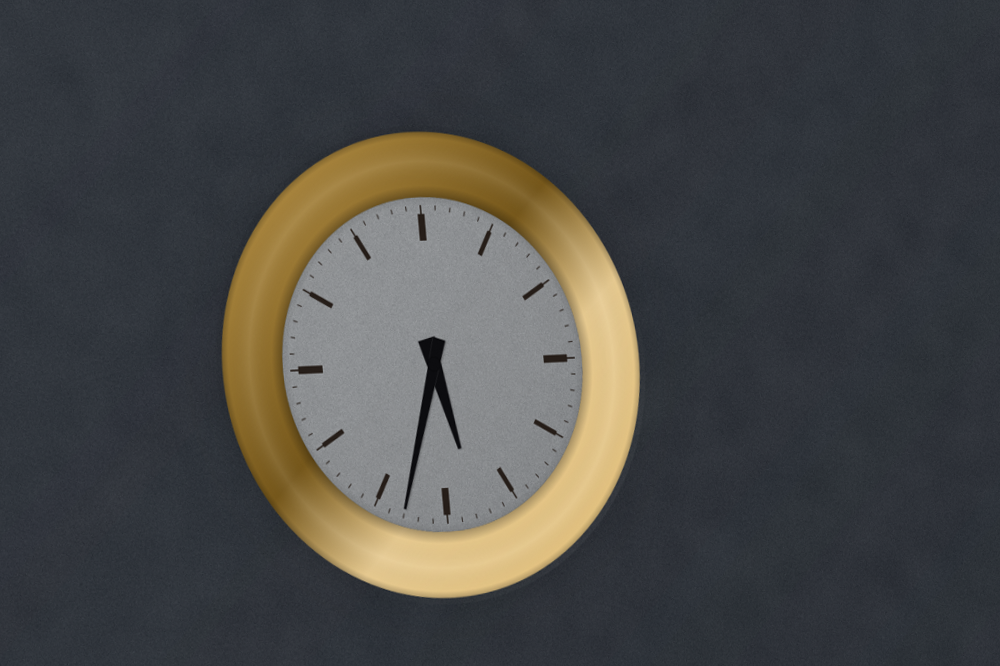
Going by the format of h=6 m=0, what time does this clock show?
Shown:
h=5 m=33
